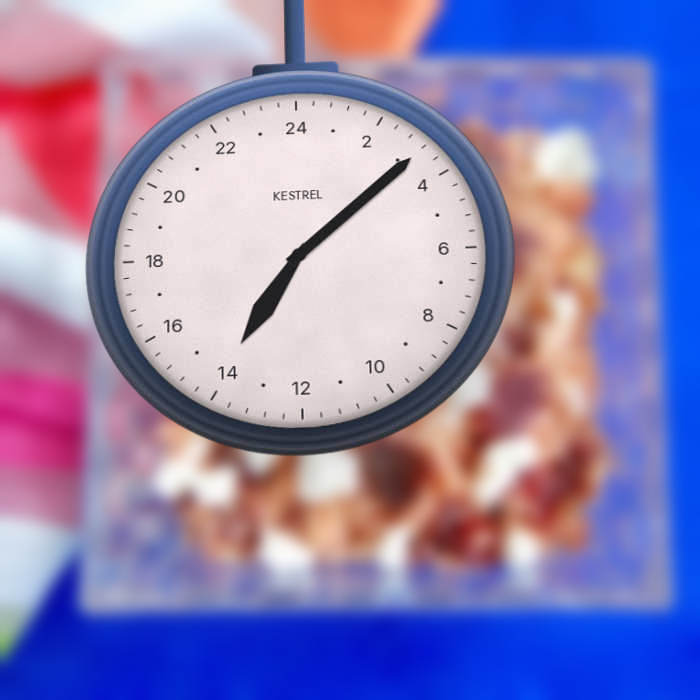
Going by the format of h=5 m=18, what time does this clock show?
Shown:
h=14 m=8
